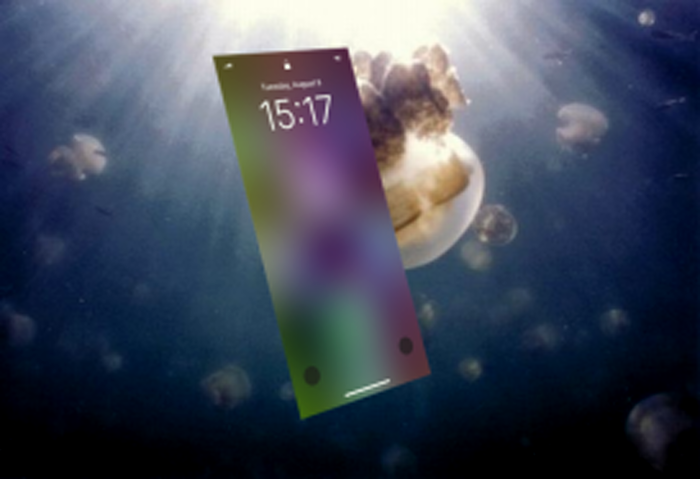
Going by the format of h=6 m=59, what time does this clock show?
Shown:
h=15 m=17
